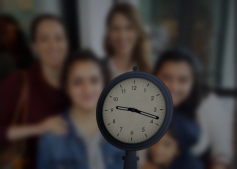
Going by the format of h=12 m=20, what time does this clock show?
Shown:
h=9 m=18
